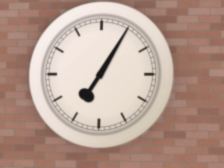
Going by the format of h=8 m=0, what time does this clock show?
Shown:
h=7 m=5
